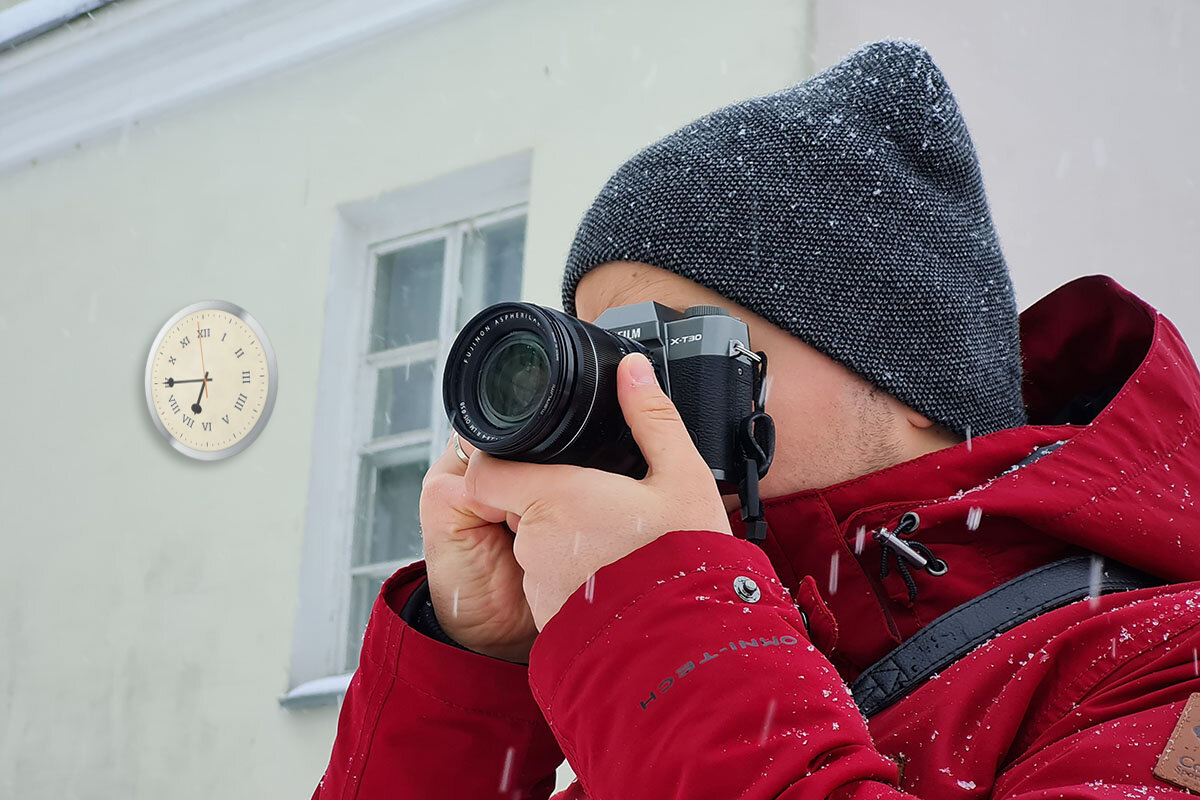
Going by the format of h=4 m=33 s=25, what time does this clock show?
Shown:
h=6 m=44 s=59
